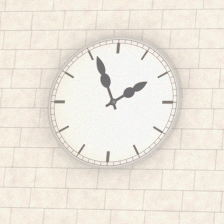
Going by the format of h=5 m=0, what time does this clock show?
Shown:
h=1 m=56
